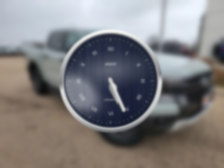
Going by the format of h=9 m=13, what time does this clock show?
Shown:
h=5 m=26
